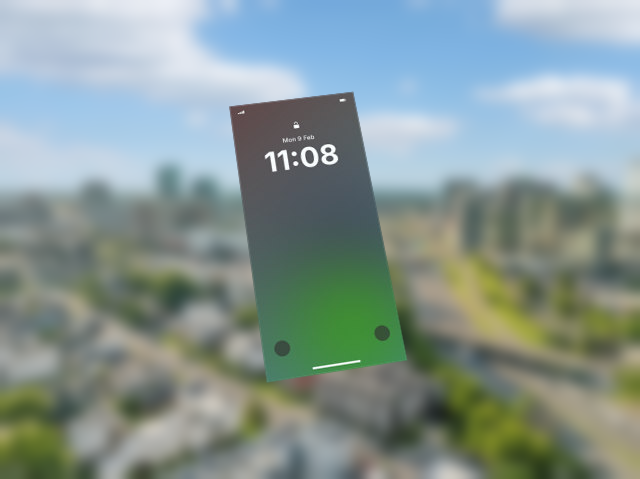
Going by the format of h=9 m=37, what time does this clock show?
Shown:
h=11 m=8
